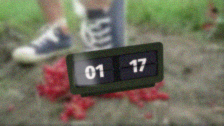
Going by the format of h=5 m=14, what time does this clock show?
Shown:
h=1 m=17
